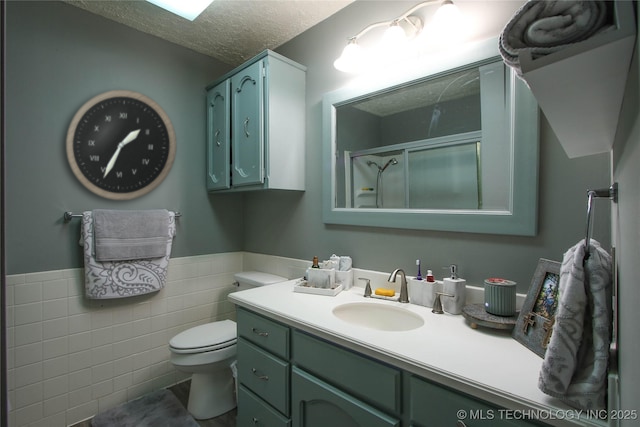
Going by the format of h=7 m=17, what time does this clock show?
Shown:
h=1 m=34
